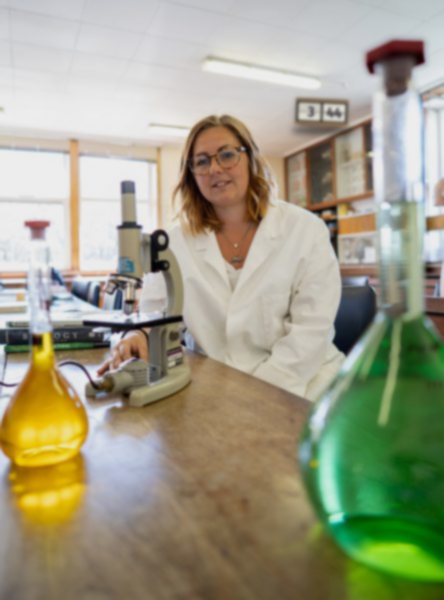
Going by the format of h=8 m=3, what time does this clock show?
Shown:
h=3 m=44
